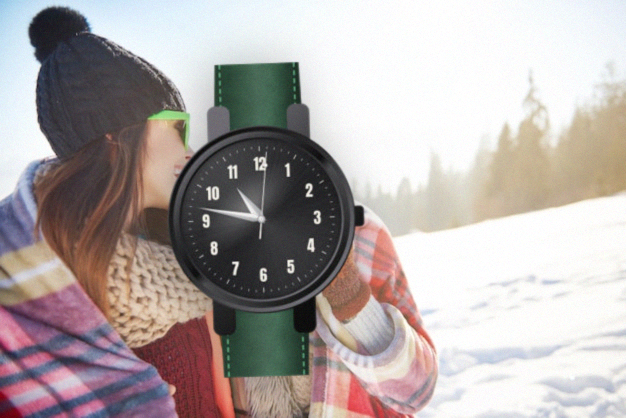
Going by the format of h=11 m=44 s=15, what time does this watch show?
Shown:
h=10 m=47 s=1
